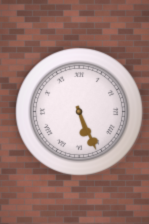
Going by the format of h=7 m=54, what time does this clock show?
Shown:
h=5 m=26
